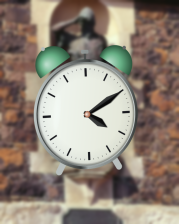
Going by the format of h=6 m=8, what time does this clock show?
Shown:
h=4 m=10
